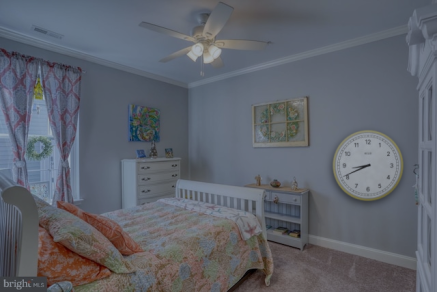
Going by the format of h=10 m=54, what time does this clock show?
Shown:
h=8 m=41
